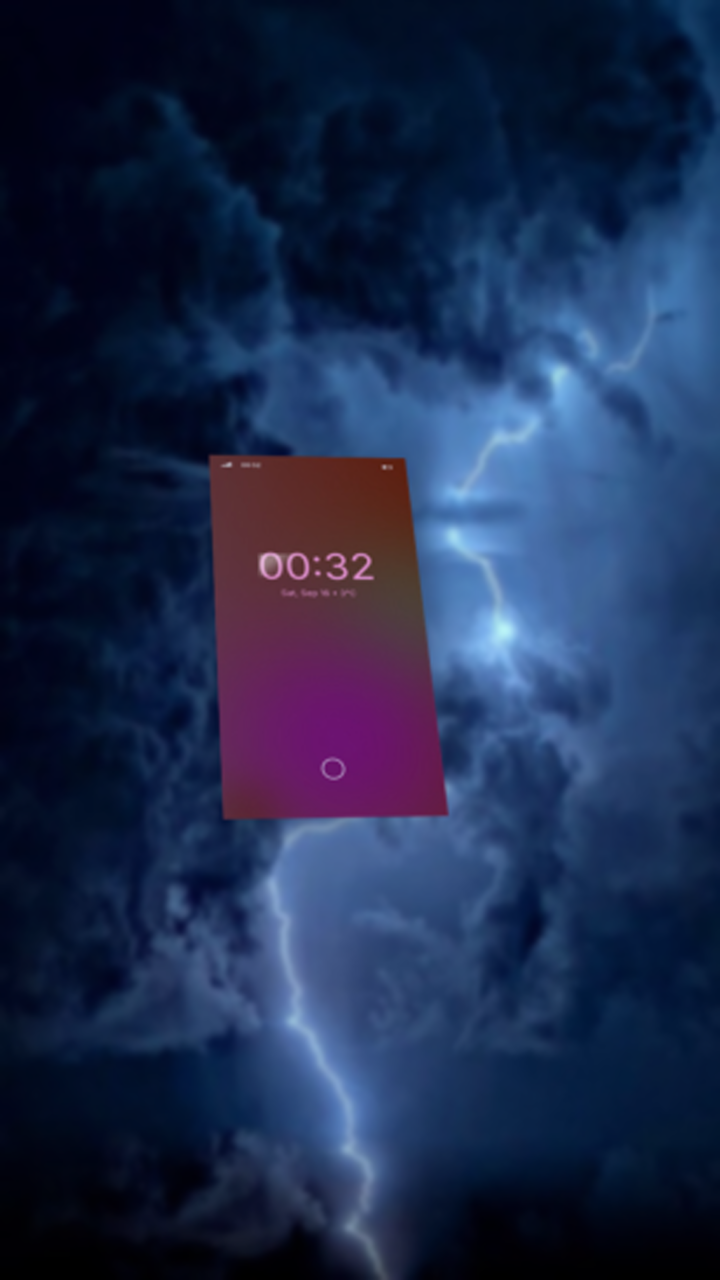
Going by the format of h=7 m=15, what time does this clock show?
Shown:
h=0 m=32
